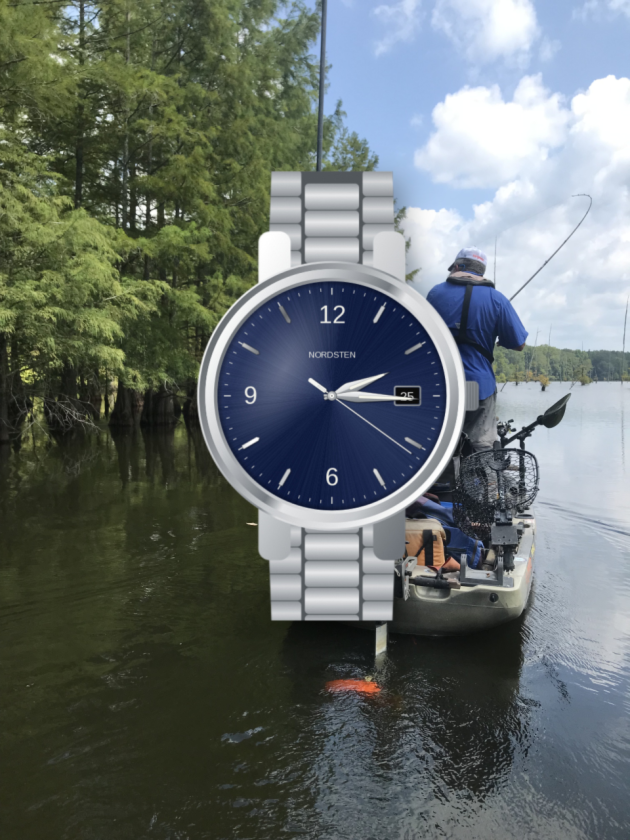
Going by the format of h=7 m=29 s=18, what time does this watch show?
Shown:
h=2 m=15 s=21
